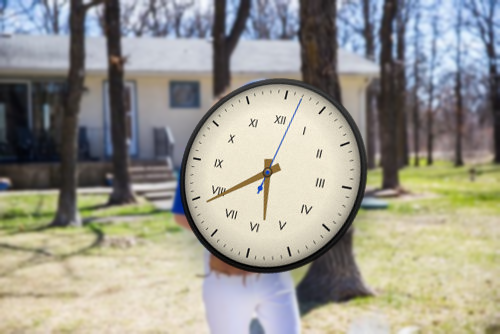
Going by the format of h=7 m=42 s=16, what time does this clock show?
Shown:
h=5 m=39 s=2
